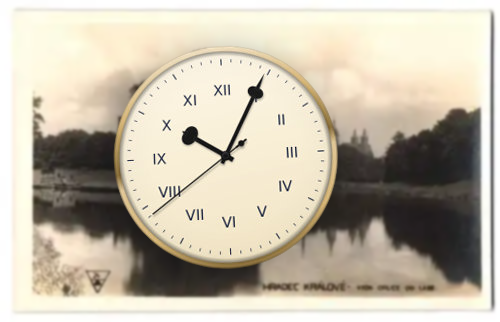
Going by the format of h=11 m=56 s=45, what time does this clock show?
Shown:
h=10 m=4 s=39
